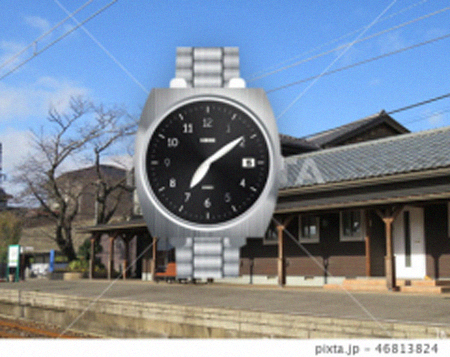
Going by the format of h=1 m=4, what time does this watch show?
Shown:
h=7 m=9
